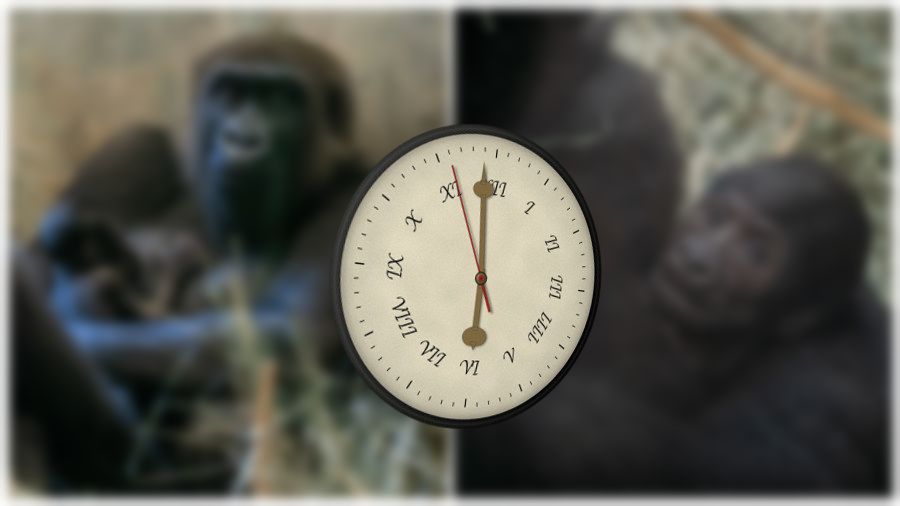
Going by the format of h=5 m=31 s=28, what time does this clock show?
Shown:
h=5 m=58 s=56
